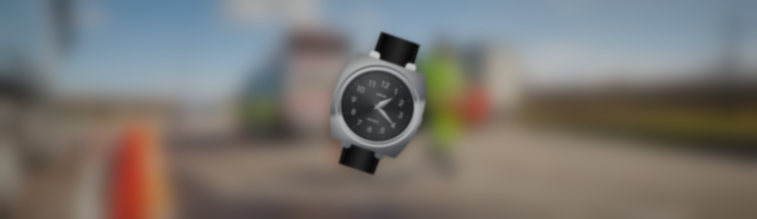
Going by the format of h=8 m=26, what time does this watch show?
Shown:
h=1 m=20
